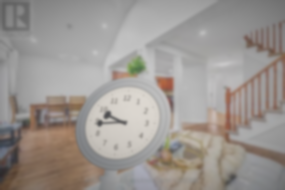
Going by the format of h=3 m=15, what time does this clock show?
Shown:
h=9 m=44
